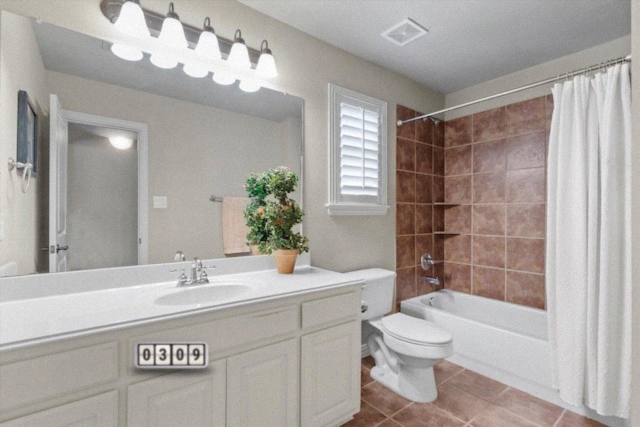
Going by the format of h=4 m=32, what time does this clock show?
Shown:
h=3 m=9
